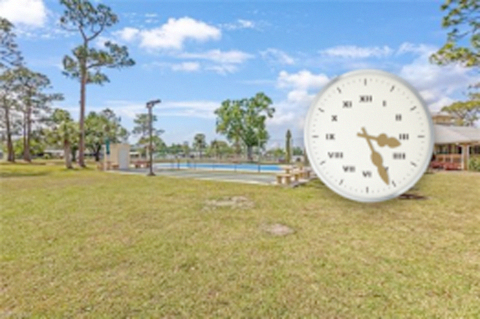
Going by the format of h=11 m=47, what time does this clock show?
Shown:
h=3 m=26
